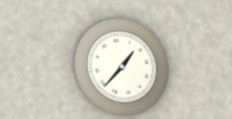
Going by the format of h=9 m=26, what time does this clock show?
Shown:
h=1 m=39
